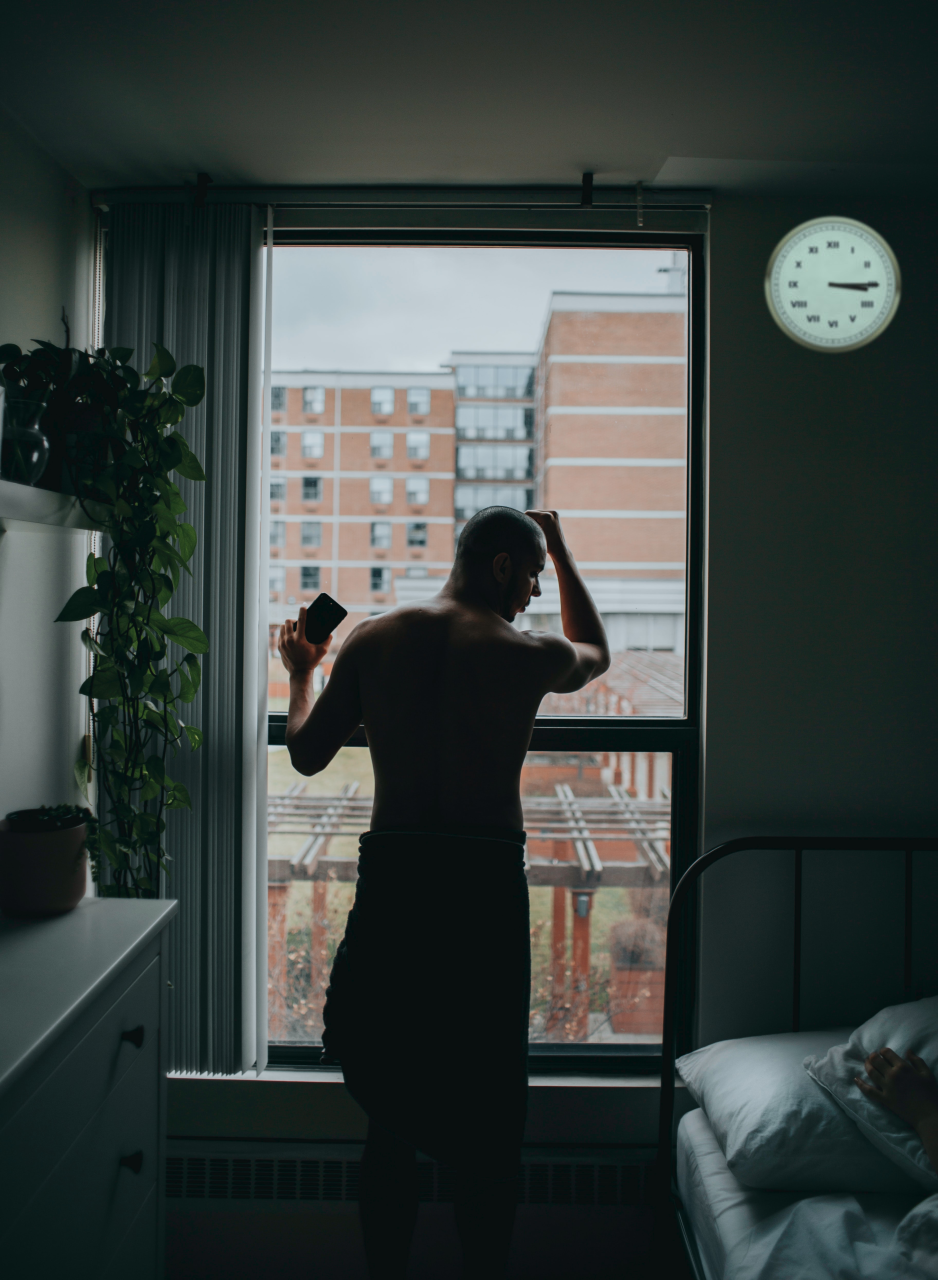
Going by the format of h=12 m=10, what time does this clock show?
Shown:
h=3 m=15
